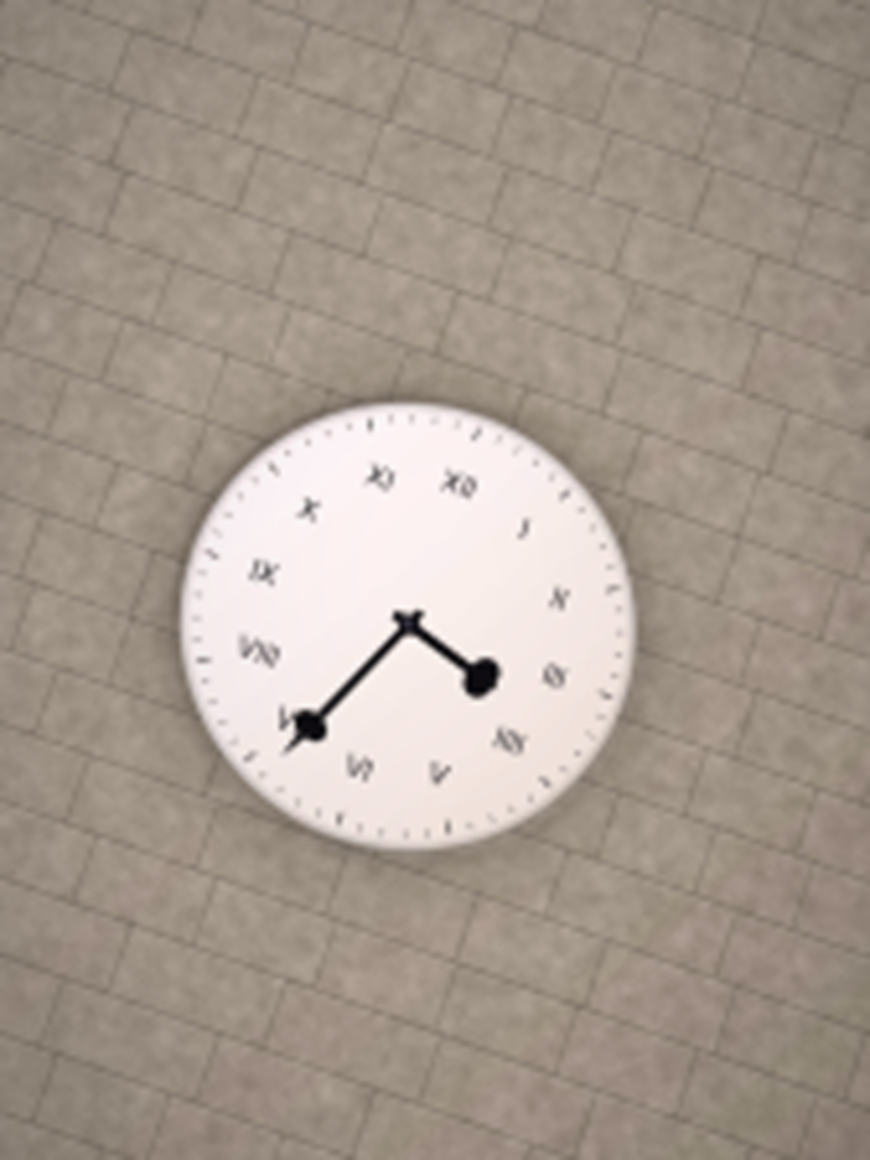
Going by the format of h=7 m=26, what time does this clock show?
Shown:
h=3 m=34
